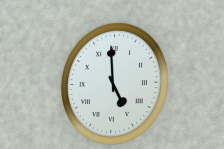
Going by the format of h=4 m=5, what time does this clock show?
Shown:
h=4 m=59
